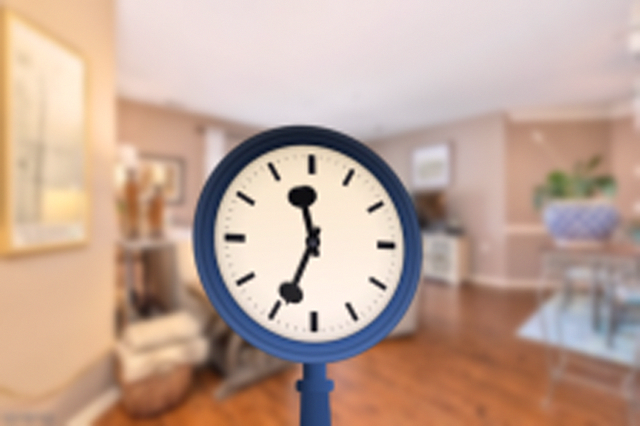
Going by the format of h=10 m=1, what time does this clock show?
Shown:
h=11 m=34
